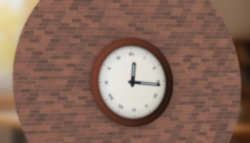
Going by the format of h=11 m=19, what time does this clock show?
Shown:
h=12 m=16
